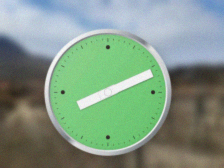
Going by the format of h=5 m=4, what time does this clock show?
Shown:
h=8 m=11
